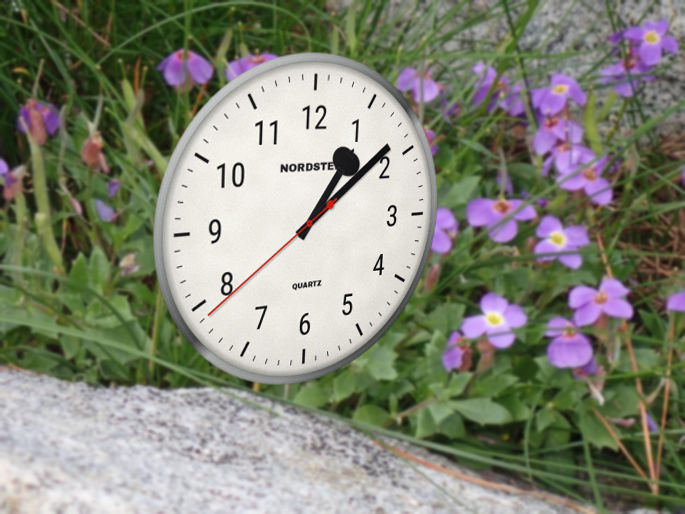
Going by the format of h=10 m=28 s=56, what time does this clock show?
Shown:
h=1 m=8 s=39
